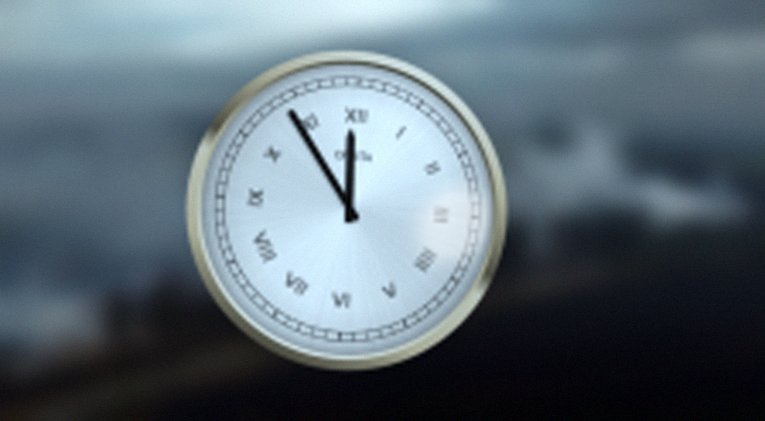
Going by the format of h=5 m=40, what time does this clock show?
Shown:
h=11 m=54
